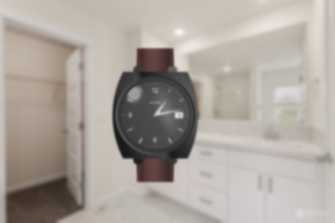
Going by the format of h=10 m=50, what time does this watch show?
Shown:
h=1 m=13
